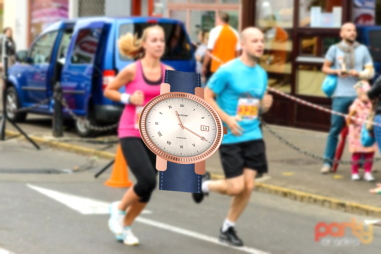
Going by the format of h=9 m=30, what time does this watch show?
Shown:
h=11 m=20
